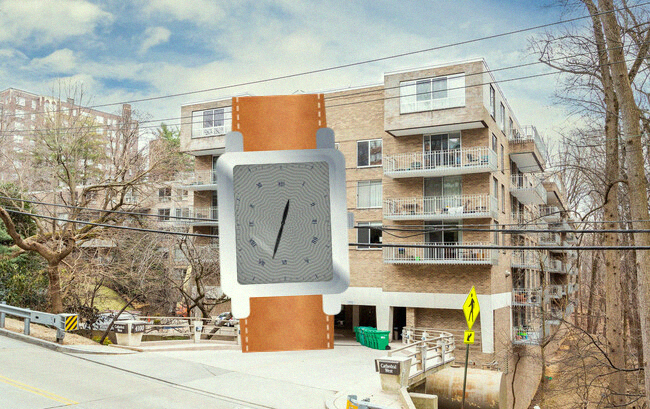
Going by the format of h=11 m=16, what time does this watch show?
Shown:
h=12 m=33
